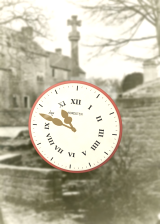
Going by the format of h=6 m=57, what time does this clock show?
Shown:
h=10 m=48
